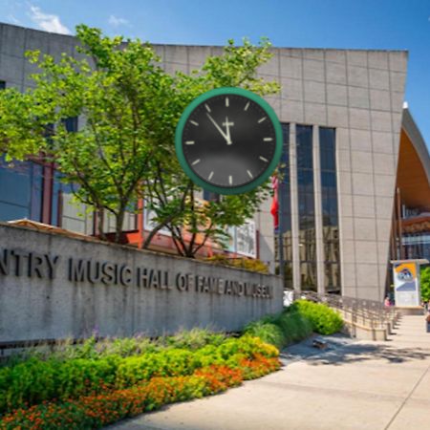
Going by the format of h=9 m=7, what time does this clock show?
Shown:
h=11 m=54
